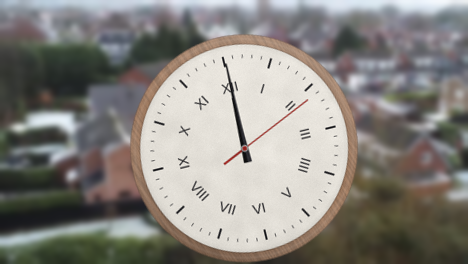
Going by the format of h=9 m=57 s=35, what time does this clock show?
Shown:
h=12 m=0 s=11
